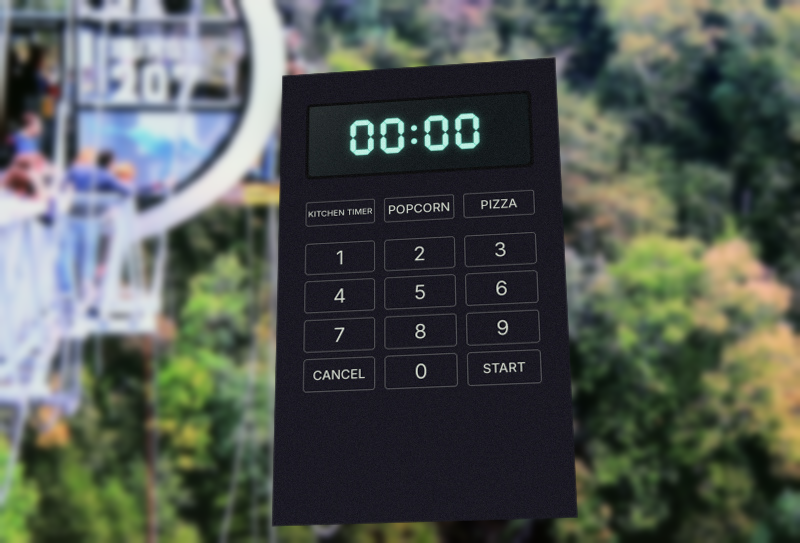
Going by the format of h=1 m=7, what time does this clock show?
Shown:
h=0 m=0
